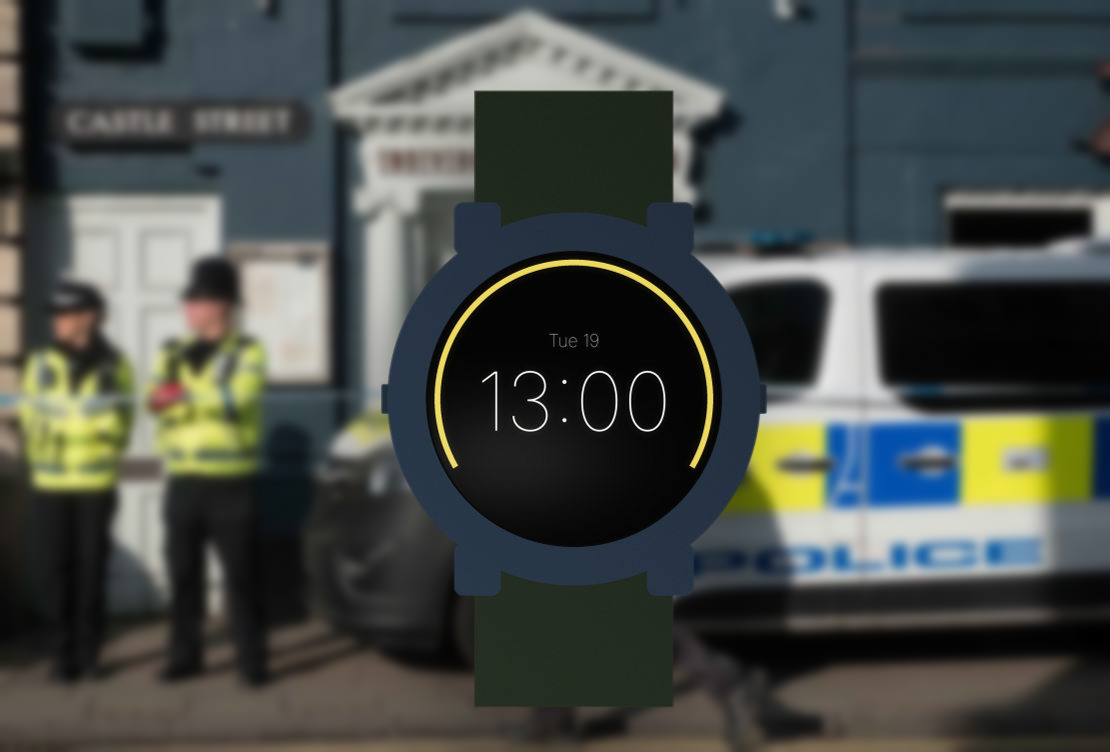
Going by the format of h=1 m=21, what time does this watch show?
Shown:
h=13 m=0
